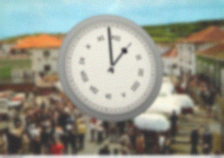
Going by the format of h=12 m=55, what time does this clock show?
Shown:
h=12 m=58
